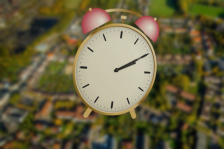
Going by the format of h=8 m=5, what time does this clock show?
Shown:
h=2 m=10
